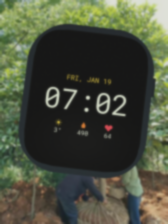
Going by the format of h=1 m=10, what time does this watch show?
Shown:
h=7 m=2
